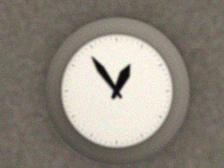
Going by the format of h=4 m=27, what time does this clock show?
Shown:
h=12 m=54
